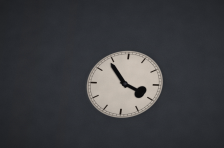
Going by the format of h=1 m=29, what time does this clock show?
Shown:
h=3 m=54
